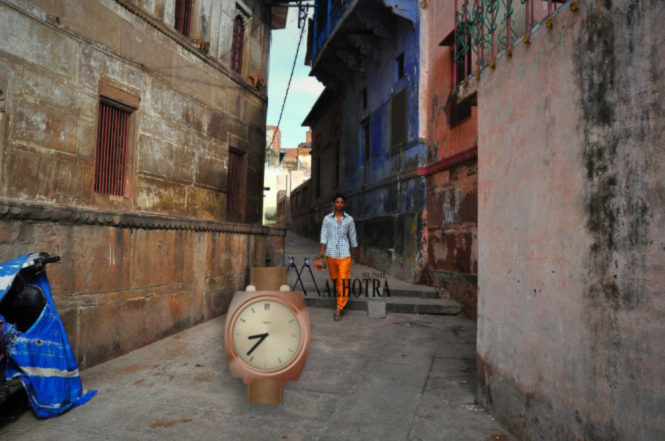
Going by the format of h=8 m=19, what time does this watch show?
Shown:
h=8 m=37
